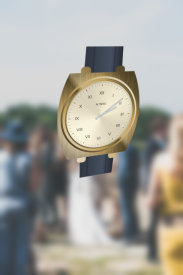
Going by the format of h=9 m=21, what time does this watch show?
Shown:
h=2 m=9
